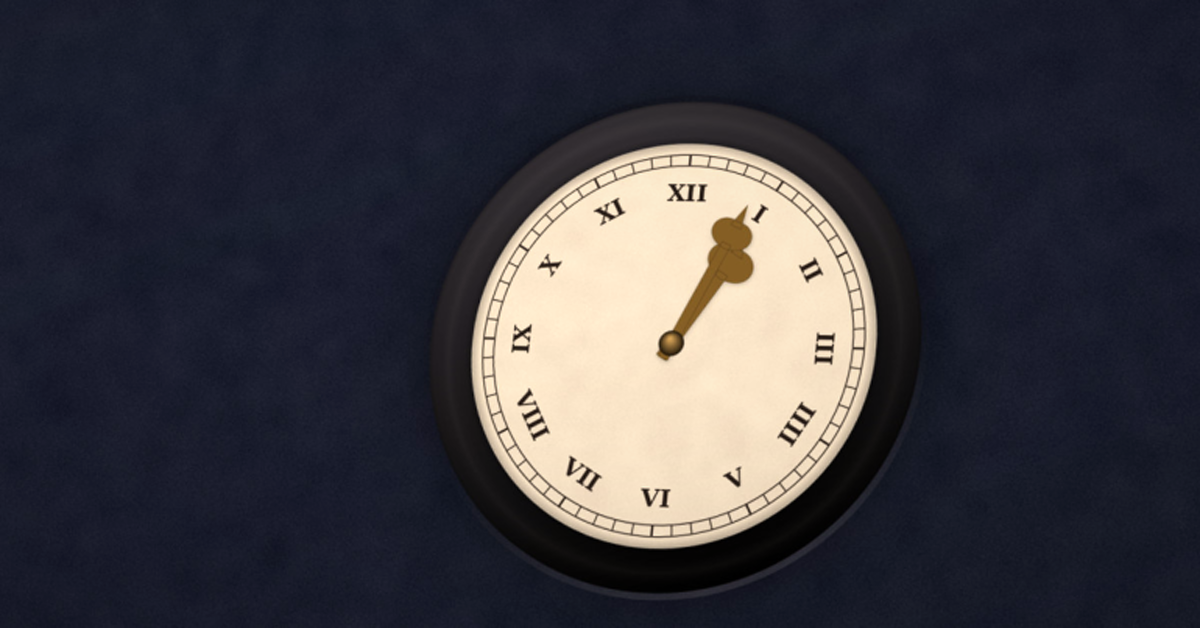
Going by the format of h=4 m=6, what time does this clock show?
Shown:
h=1 m=4
